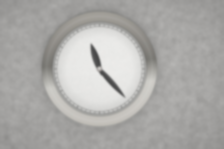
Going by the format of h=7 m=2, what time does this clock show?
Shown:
h=11 m=23
